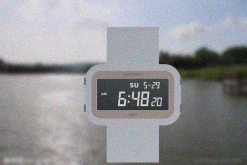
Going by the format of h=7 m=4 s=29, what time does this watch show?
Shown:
h=6 m=48 s=20
